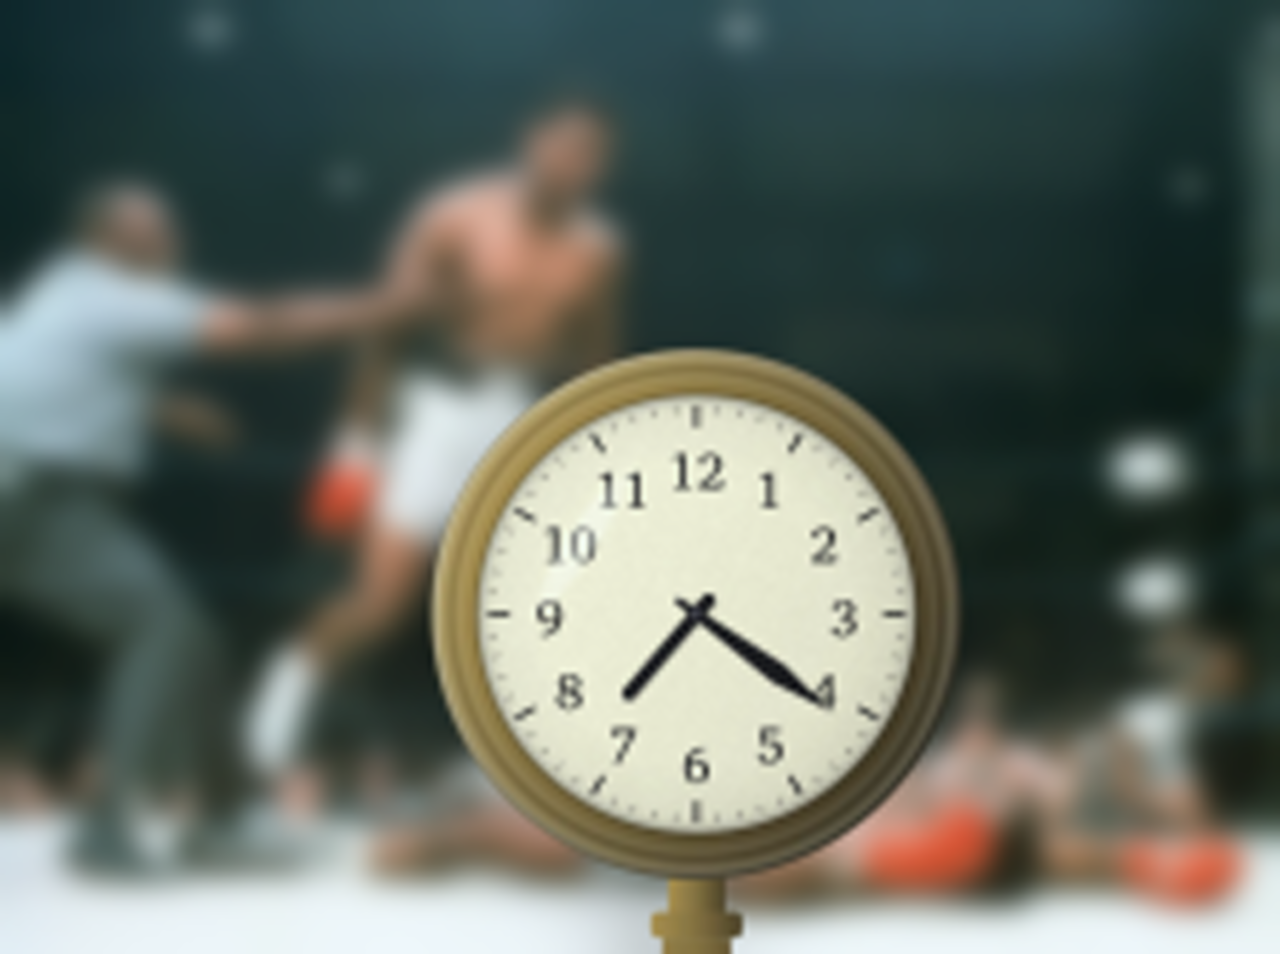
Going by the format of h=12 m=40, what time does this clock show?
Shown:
h=7 m=21
